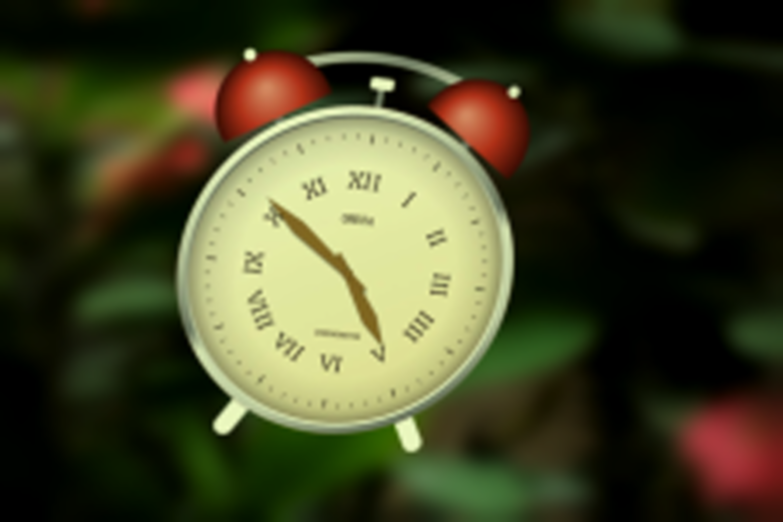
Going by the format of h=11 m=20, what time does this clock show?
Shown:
h=4 m=51
